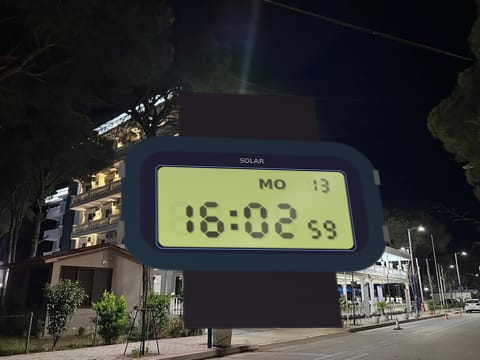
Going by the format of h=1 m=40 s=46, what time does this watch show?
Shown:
h=16 m=2 s=59
